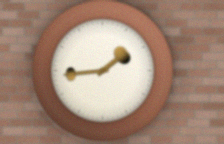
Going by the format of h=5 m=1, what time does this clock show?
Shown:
h=1 m=44
